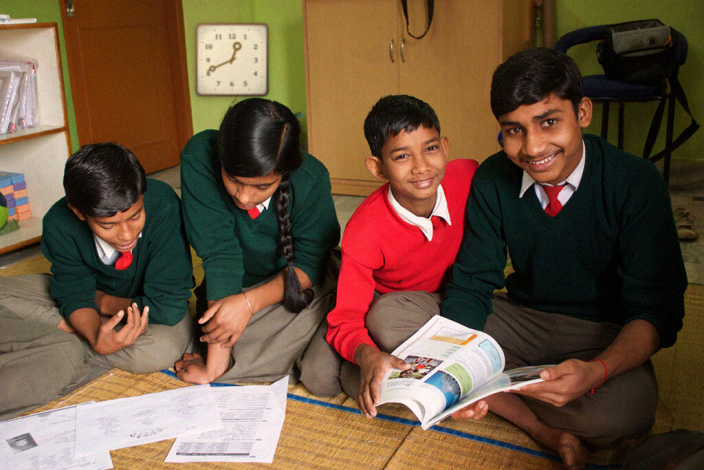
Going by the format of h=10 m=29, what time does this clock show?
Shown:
h=12 m=41
